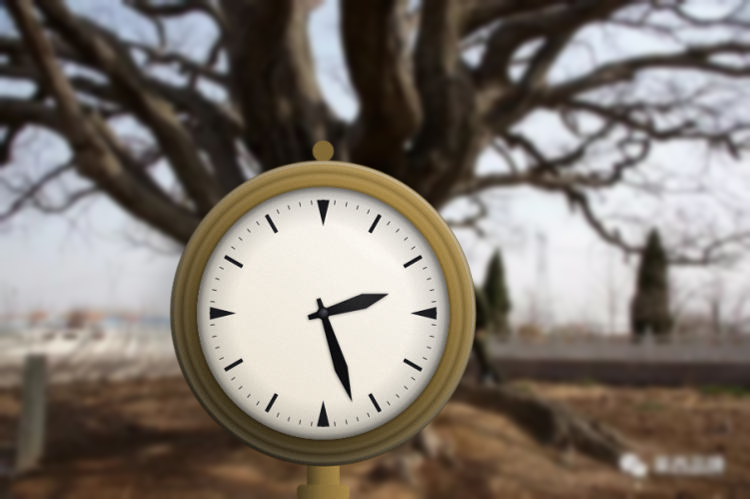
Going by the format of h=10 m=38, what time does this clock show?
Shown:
h=2 m=27
